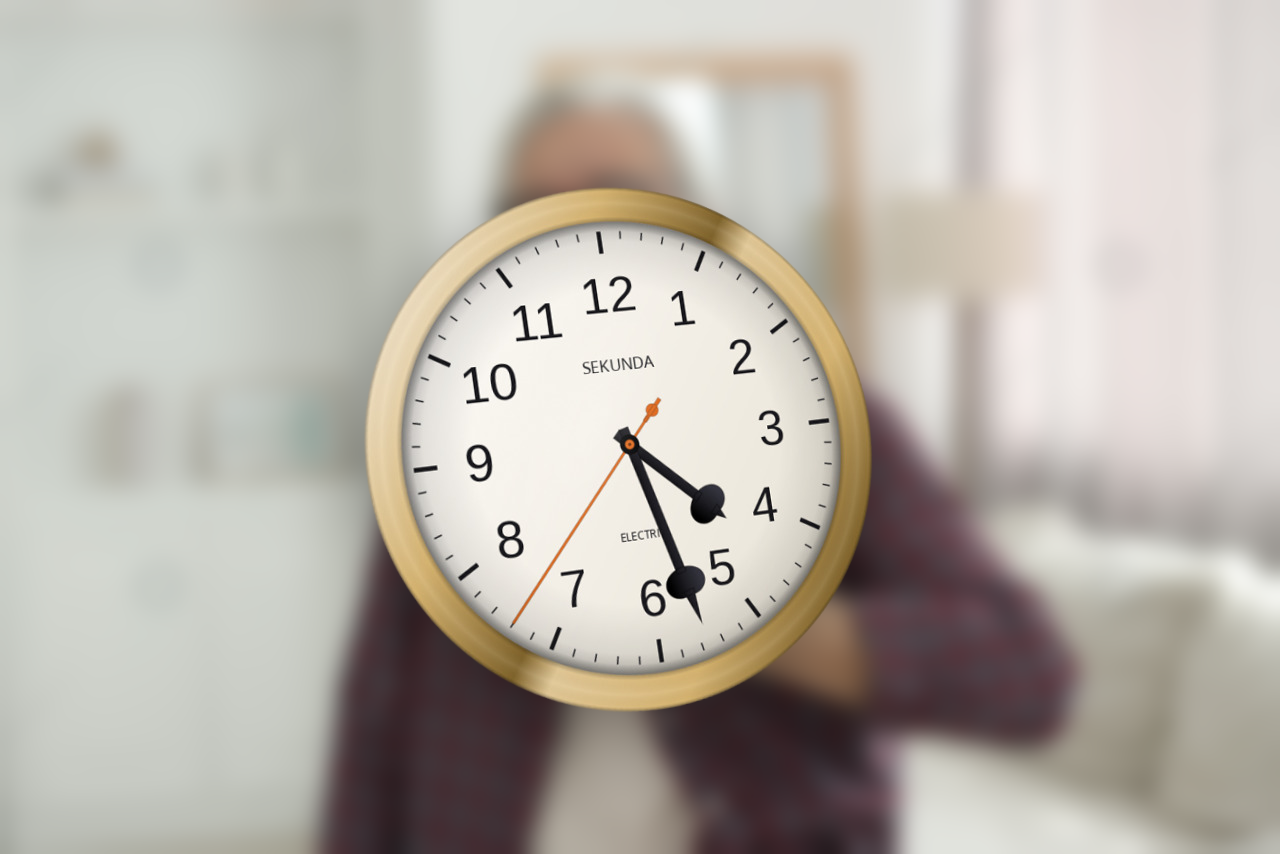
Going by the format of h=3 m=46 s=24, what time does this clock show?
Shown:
h=4 m=27 s=37
